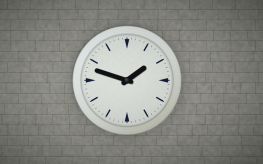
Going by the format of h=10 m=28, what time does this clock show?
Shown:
h=1 m=48
